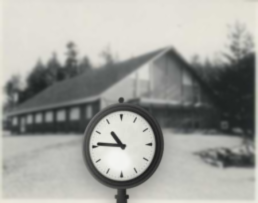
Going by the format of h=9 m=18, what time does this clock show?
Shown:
h=10 m=46
